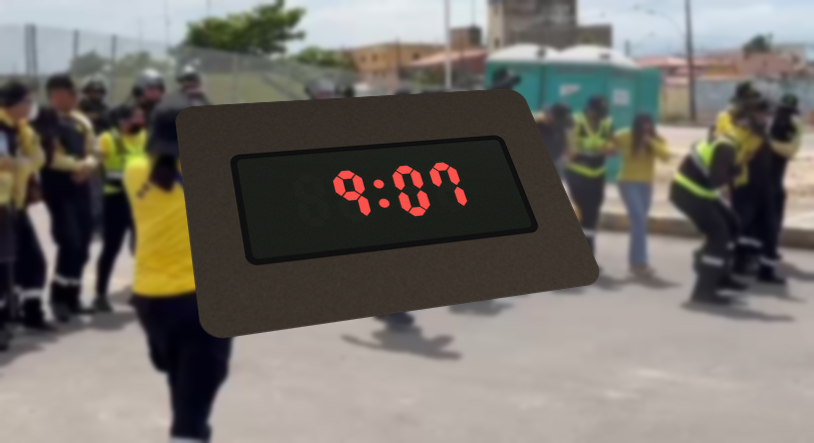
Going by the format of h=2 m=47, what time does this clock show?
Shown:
h=9 m=7
